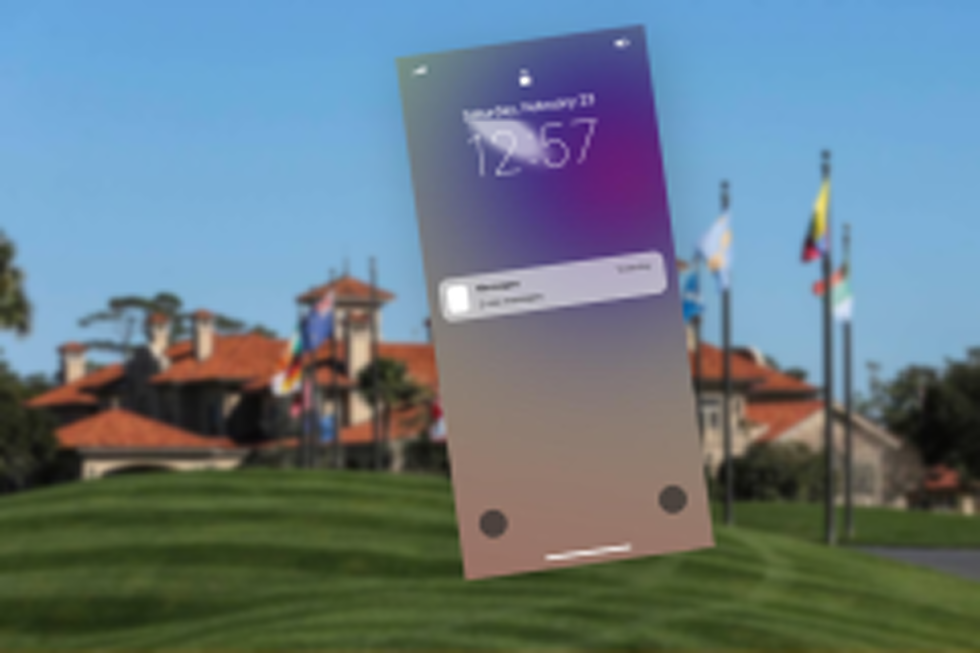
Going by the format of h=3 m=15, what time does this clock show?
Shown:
h=12 m=57
